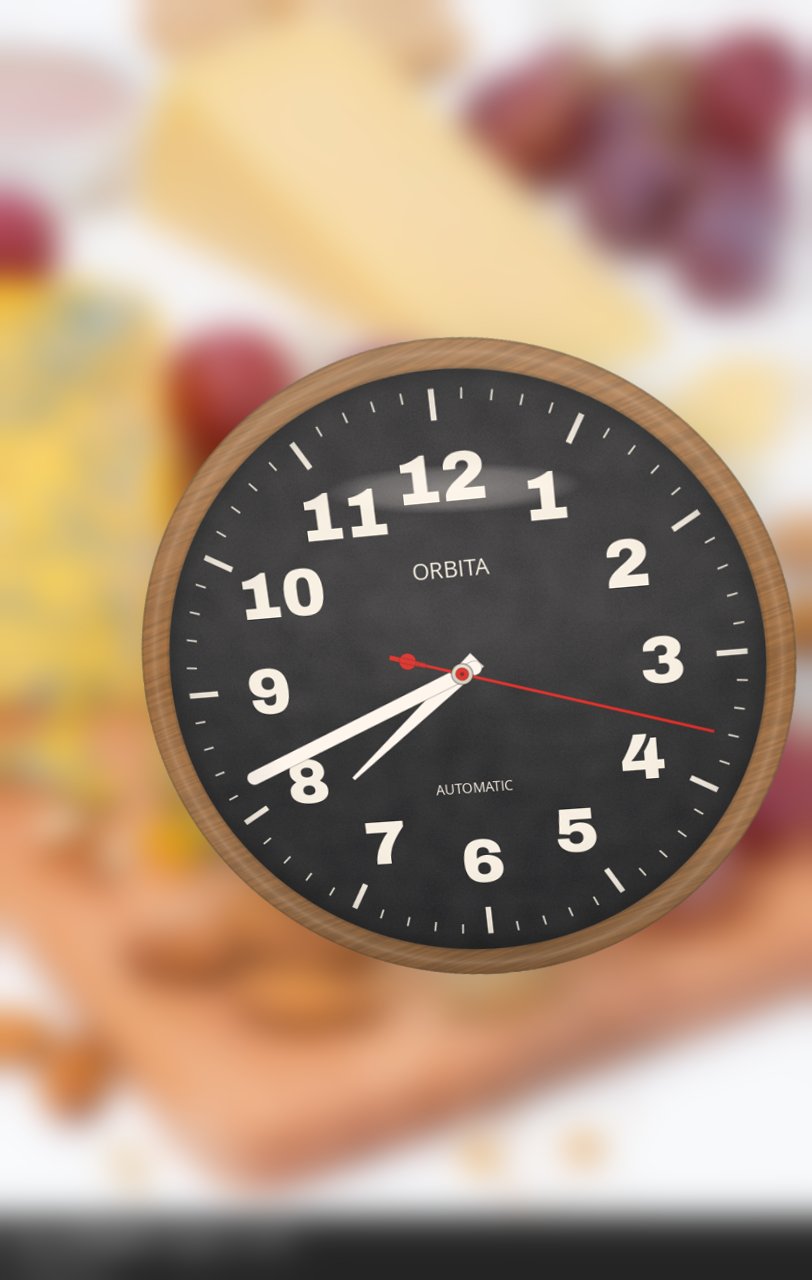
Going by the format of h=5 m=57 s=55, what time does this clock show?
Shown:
h=7 m=41 s=18
